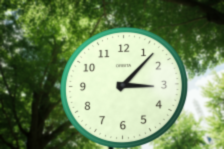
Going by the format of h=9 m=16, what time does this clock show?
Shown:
h=3 m=7
